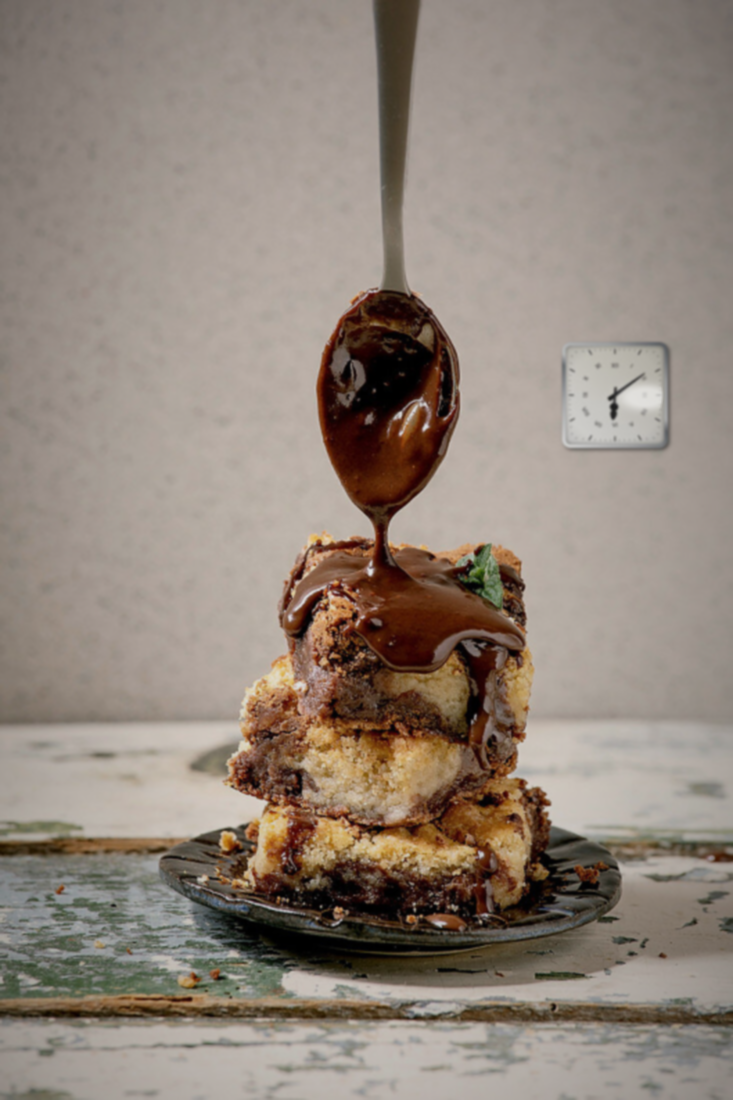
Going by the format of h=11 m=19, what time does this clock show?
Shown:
h=6 m=9
